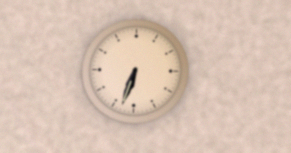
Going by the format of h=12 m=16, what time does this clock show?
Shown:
h=6 m=33
